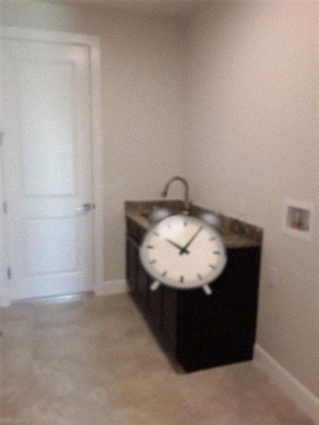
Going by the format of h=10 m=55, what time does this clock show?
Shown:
h=10 m=5
